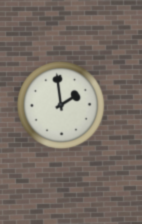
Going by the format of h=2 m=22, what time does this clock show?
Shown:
h=1 m=59
